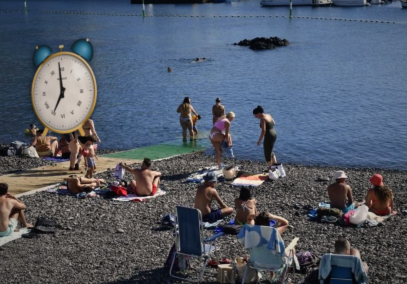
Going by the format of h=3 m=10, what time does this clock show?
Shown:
h=6 m=59
